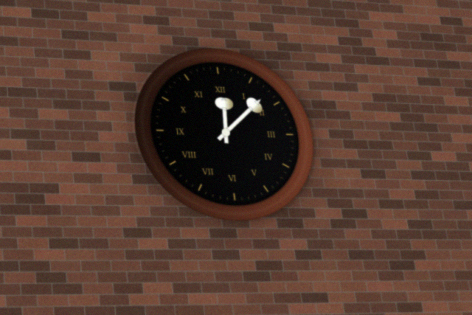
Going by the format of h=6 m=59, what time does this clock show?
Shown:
h=12 m=8
